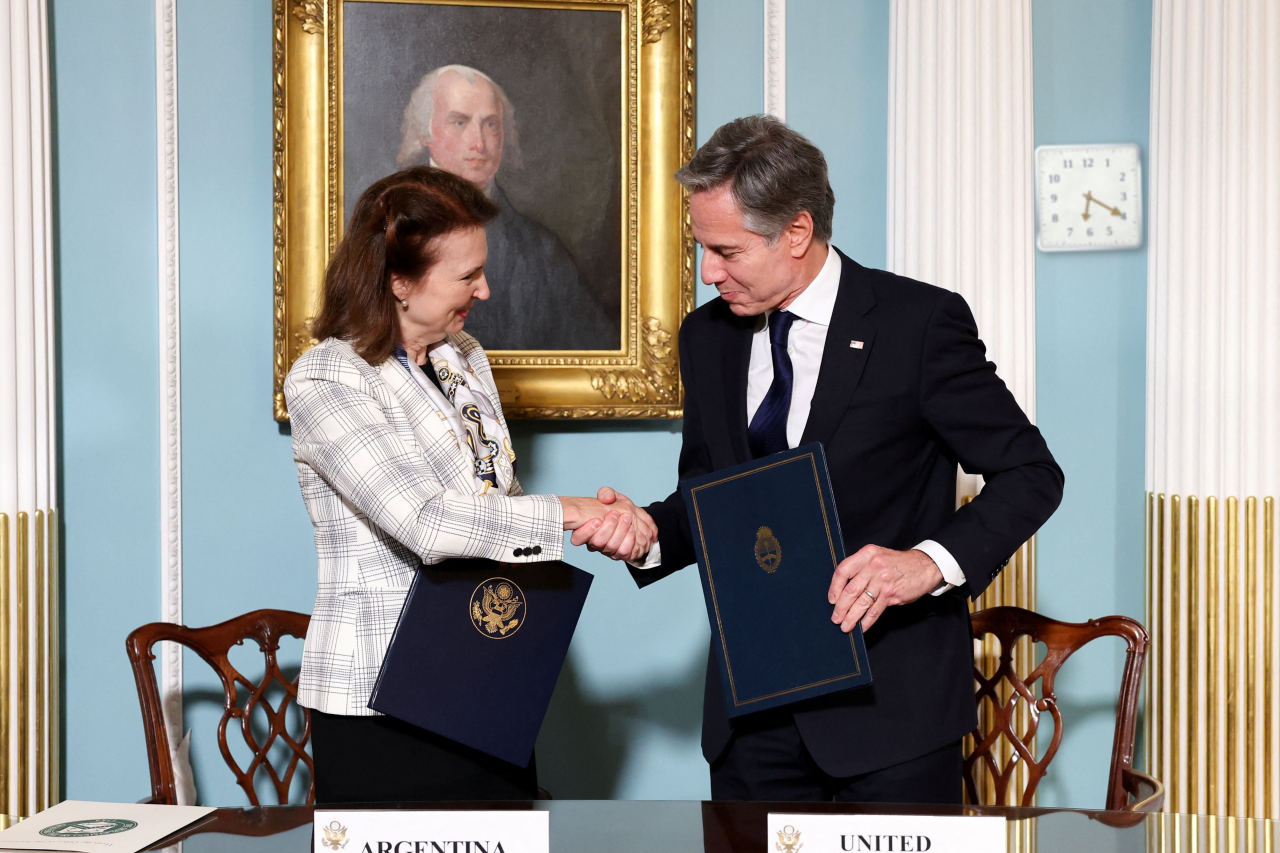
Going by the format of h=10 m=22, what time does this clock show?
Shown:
h=6 m=20
